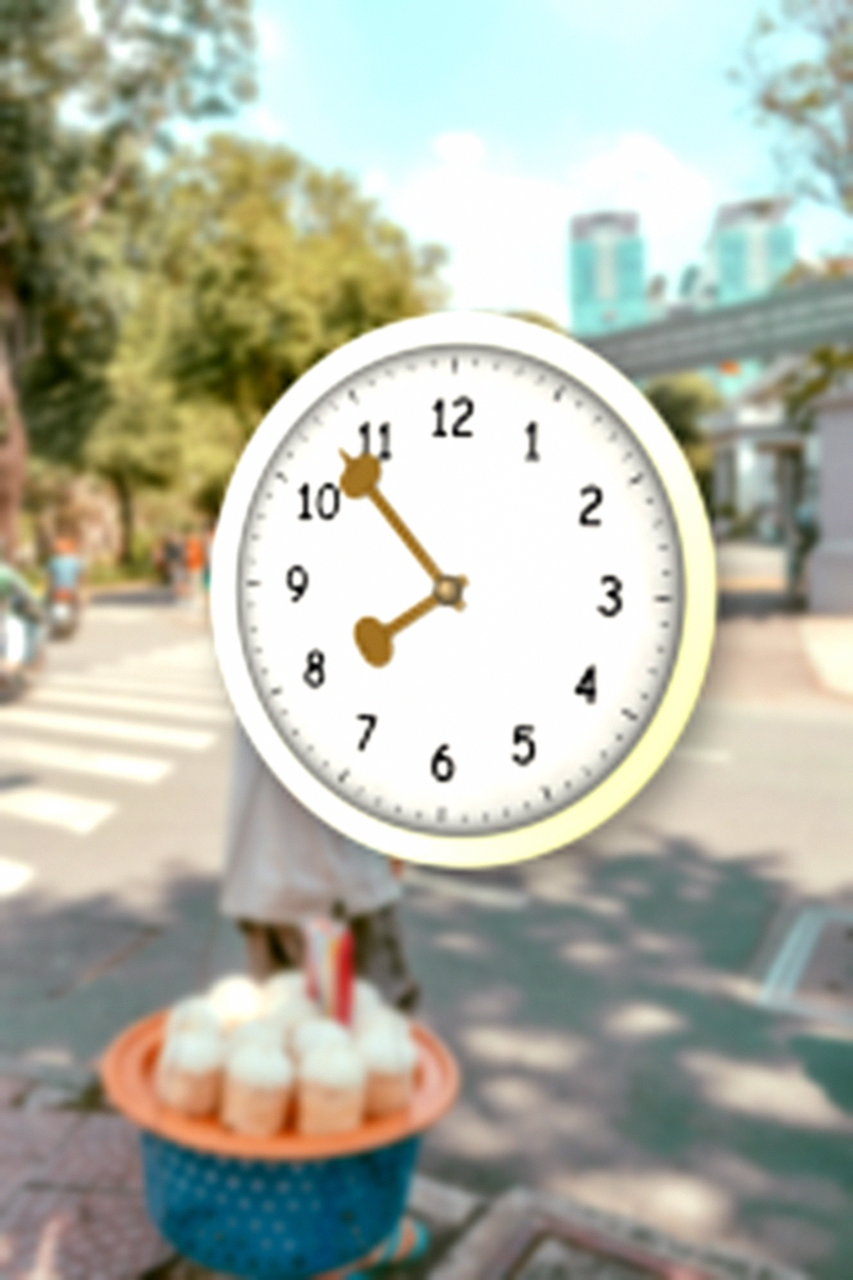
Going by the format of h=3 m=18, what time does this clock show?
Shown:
h=7 m=53
